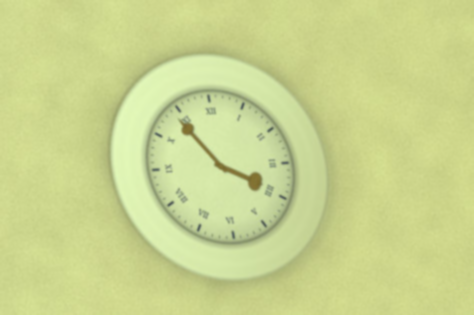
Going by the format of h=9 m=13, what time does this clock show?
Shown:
h=3 m=54
